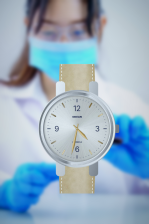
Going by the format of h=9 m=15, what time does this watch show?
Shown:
h=4 m=32
